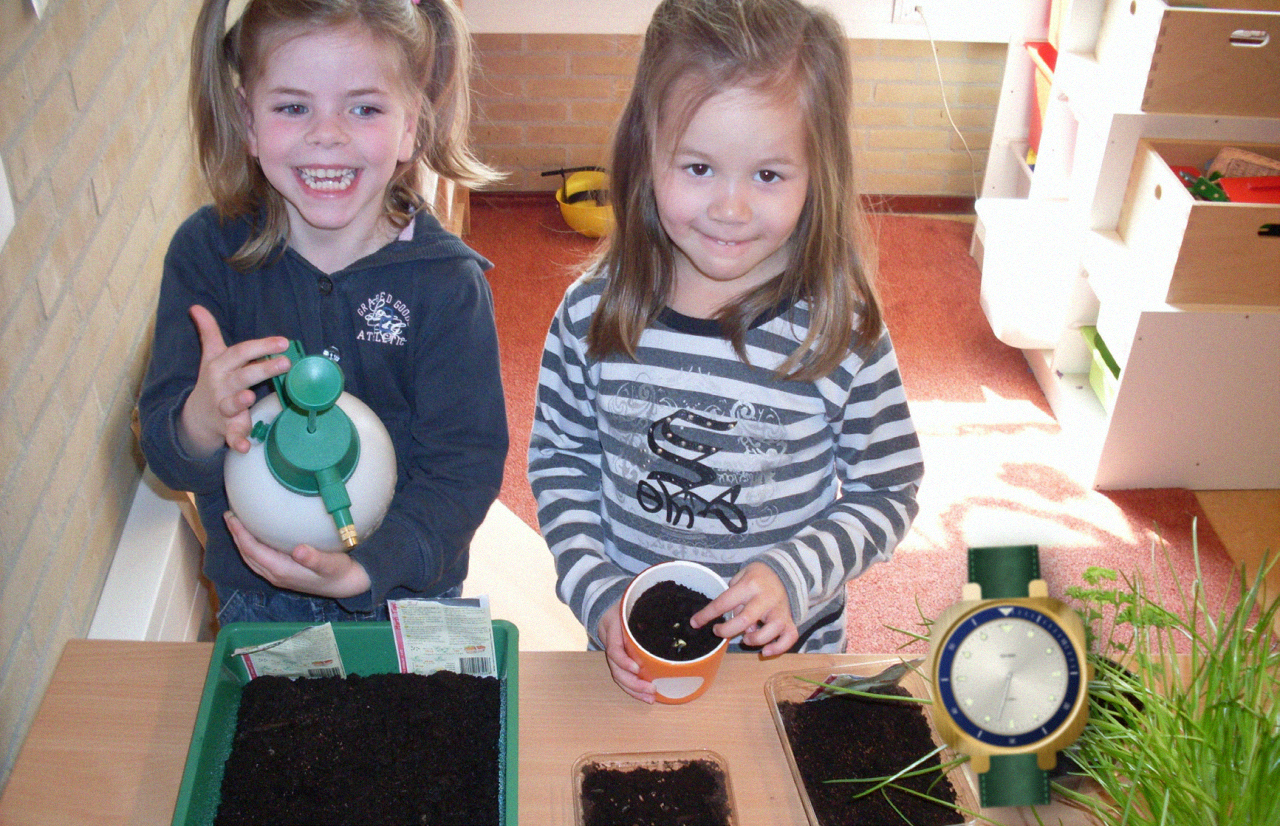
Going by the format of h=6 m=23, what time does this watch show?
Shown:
h=6 m=33
